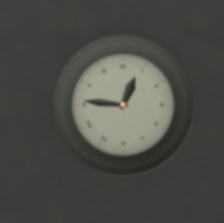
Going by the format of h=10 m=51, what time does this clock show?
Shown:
h=12 m=46
